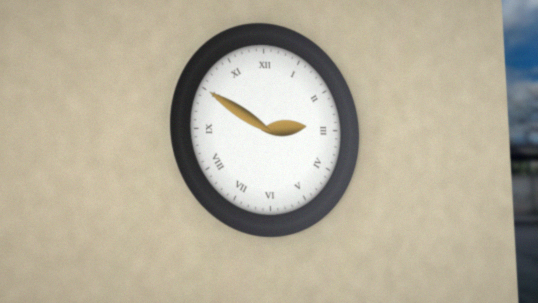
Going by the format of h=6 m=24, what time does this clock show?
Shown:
h=2 m=50
